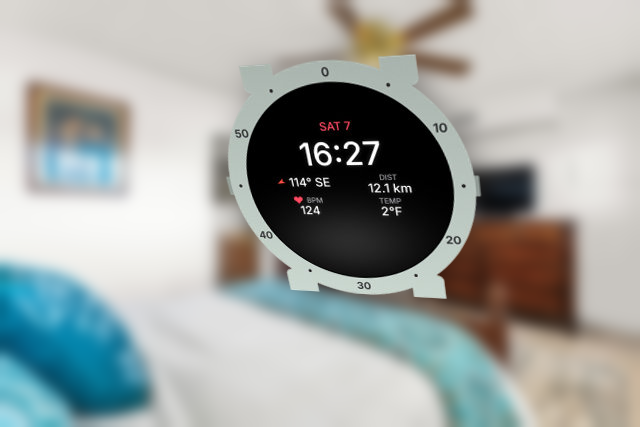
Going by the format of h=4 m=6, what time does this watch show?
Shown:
h=16 m=27
